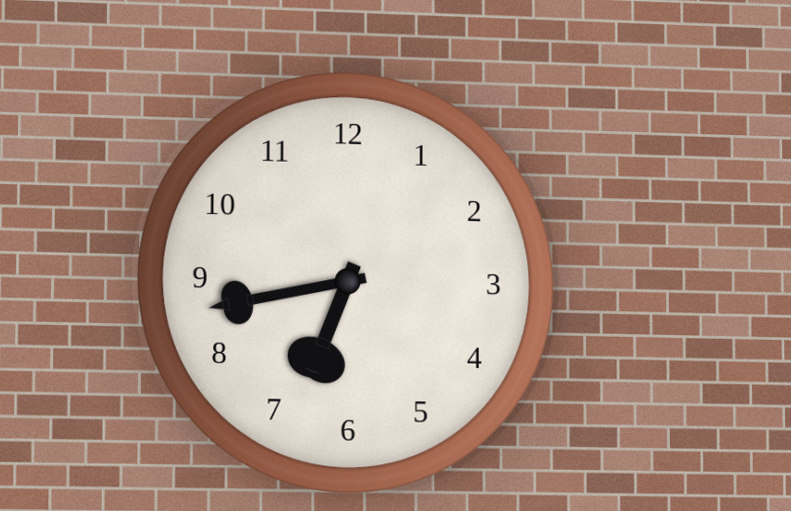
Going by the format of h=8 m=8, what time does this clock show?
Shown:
h=6 m=43
